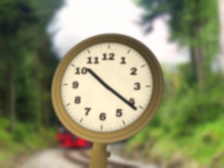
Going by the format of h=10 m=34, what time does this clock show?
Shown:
h=10 m=21
